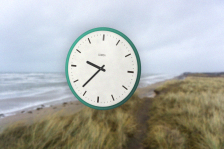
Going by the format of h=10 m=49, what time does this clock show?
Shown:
h=9 m=37
